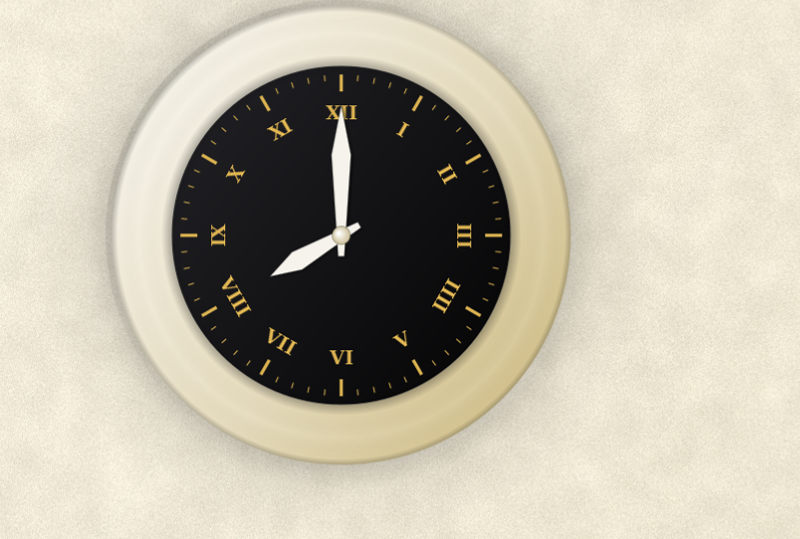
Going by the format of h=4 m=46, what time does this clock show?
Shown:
h=8 m=0
